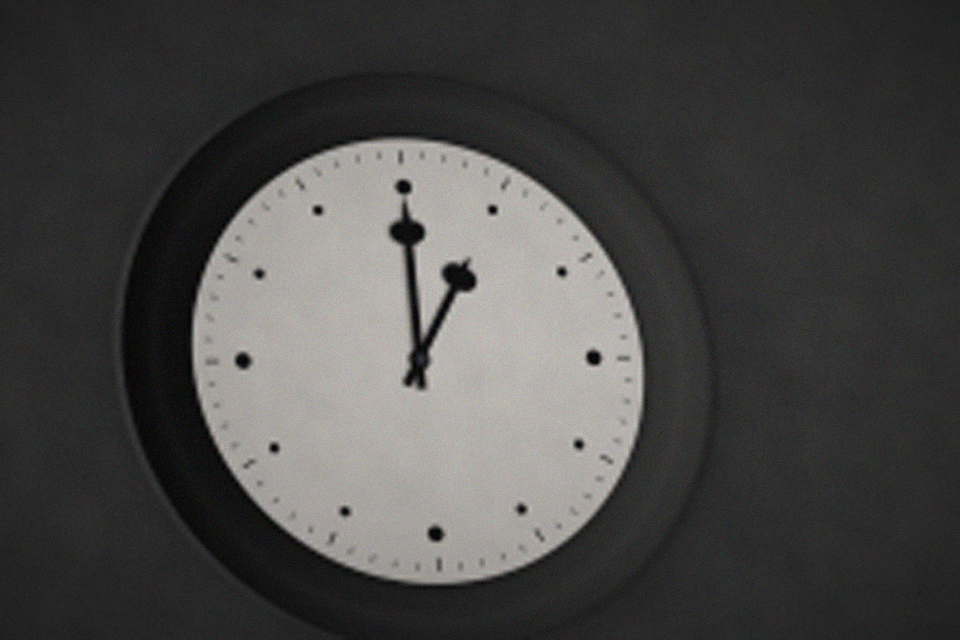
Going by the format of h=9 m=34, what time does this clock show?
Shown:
h=1 m=0
